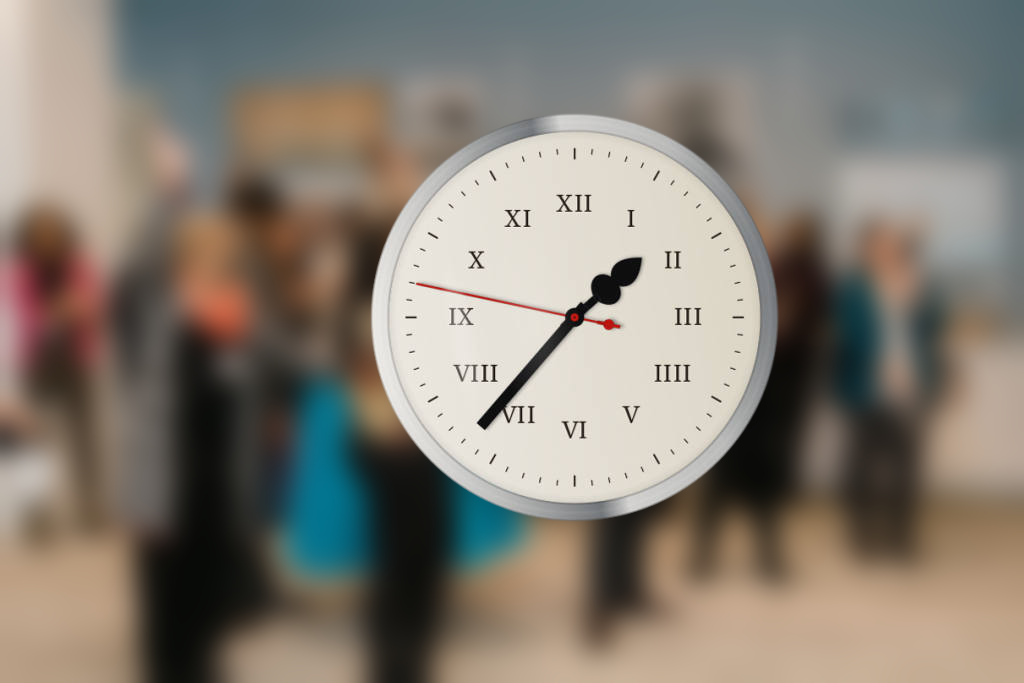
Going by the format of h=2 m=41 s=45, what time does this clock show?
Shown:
h=1 m=36 s=47
